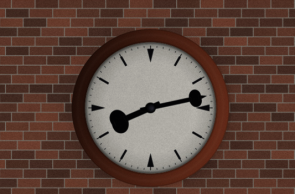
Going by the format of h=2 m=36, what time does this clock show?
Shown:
h=8 m=13
